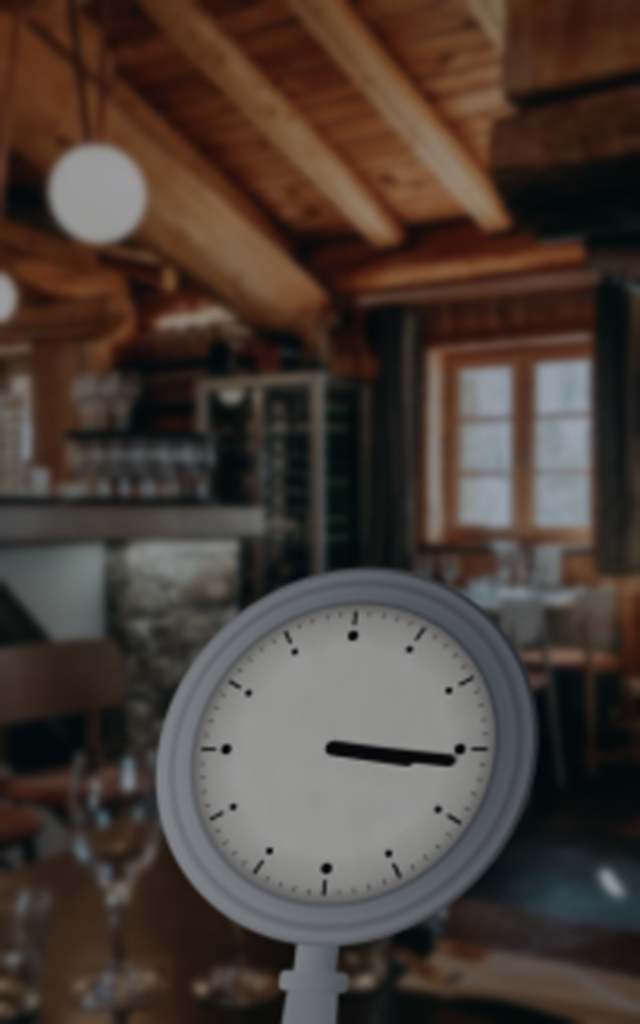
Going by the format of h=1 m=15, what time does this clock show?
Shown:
h=3 m=16
